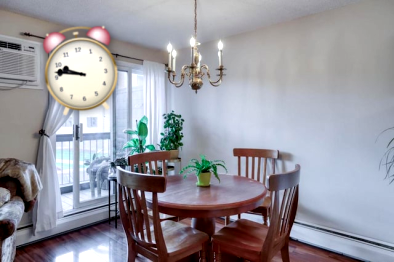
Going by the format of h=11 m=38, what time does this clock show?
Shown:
h=9 m=47
